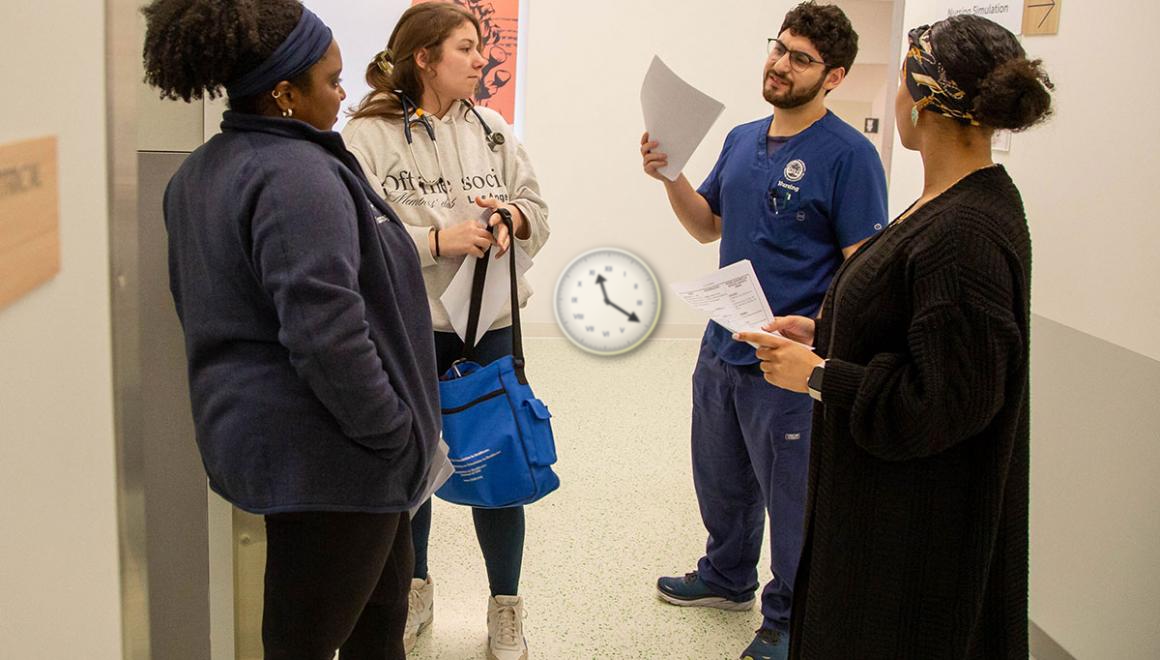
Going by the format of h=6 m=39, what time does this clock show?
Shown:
h=11 m=20
